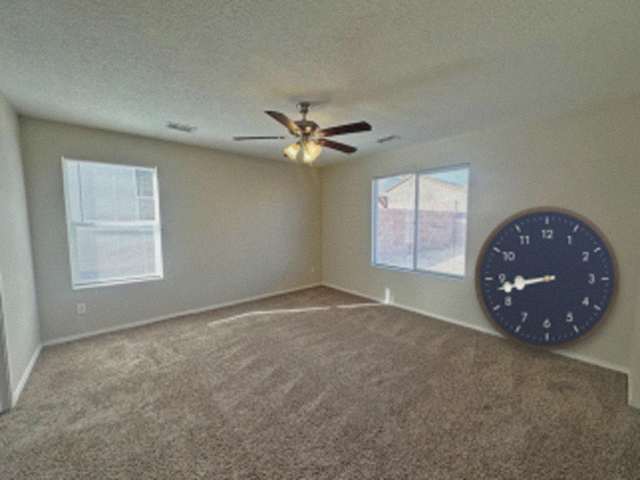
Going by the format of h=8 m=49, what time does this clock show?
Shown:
h=8 m=43
